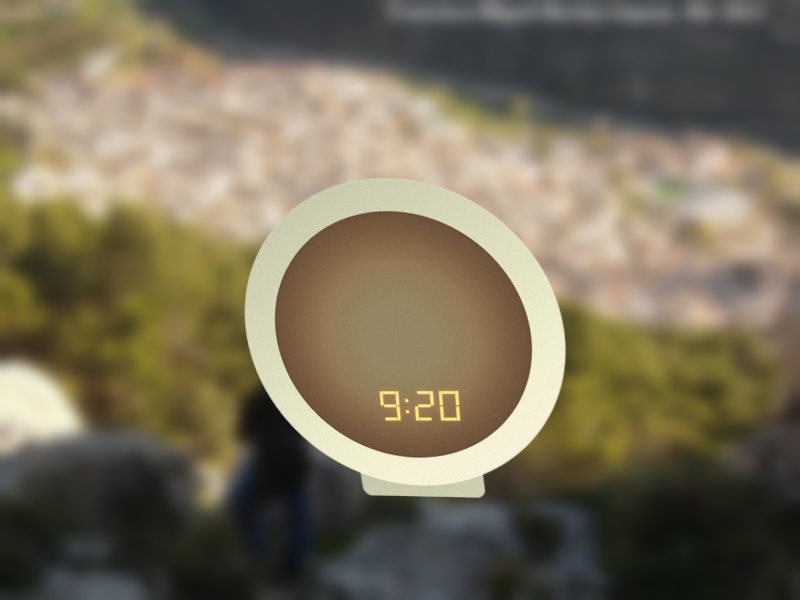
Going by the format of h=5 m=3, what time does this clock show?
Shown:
h=9 m=20
